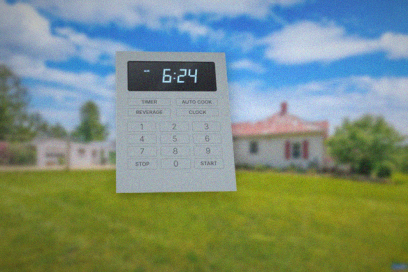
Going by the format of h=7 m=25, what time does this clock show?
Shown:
h=6 m=24
